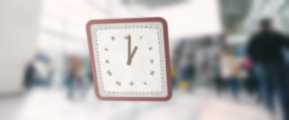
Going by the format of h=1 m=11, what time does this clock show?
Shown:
h=1 m=1
